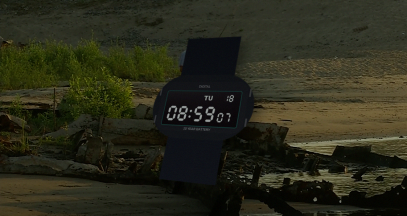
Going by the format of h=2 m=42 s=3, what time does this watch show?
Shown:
h=8 m=59 s=7
